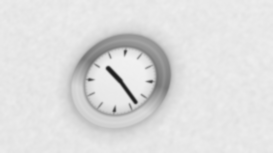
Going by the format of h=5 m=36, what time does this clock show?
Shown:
h=10 m=23
